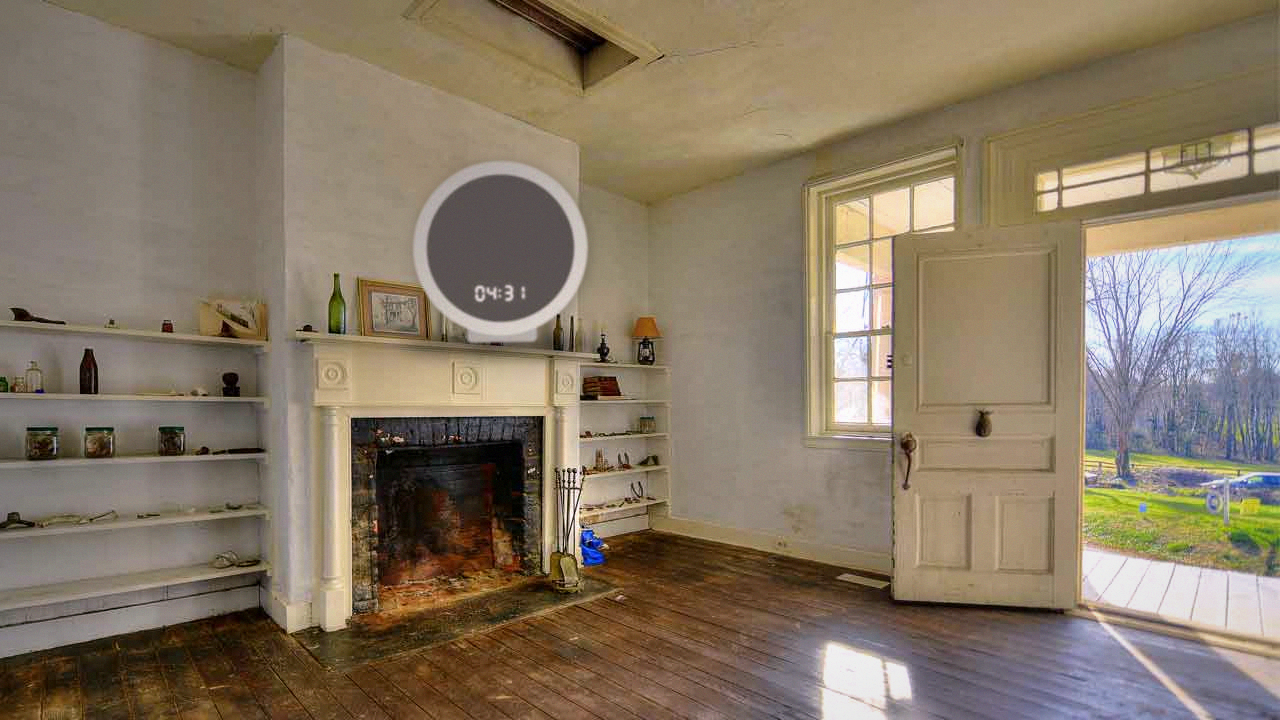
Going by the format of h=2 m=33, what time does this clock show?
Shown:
h=4 m=31
